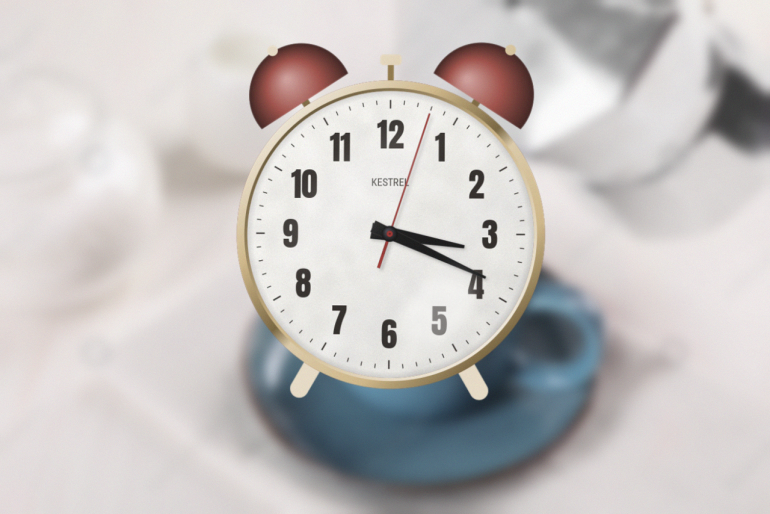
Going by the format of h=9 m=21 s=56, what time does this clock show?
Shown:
h=3 m=19 s=3
